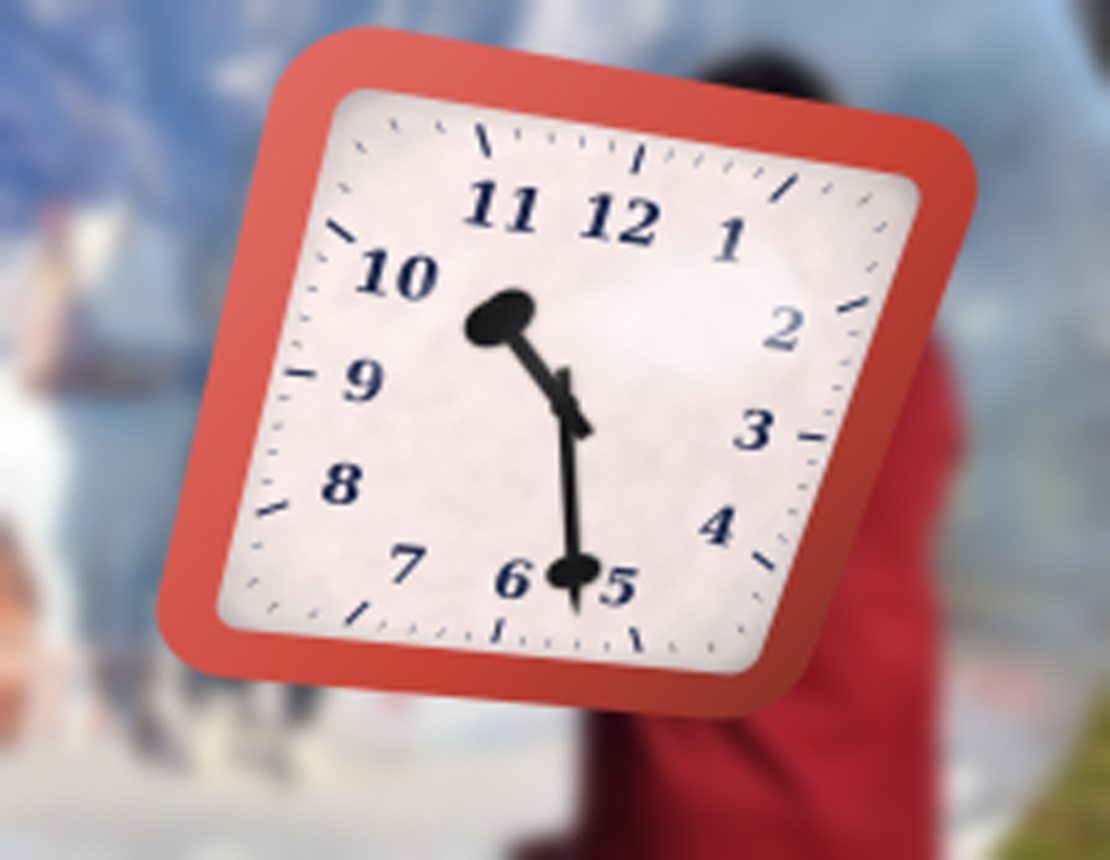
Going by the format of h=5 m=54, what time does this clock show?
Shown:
h=10 m=27
